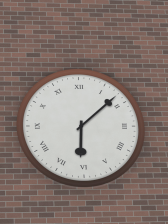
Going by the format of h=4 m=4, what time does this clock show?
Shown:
h=6 m=8
